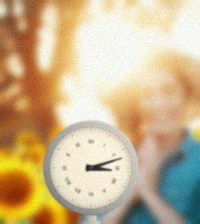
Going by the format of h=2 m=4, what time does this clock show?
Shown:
h=3 m=12
